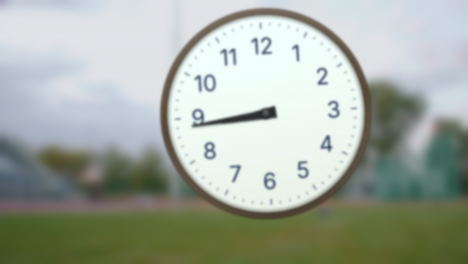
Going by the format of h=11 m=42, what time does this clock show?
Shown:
h=8 m=44
